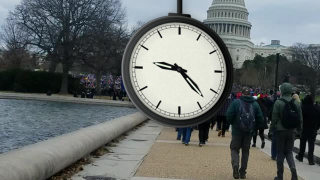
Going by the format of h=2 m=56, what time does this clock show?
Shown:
h=9 m=23
